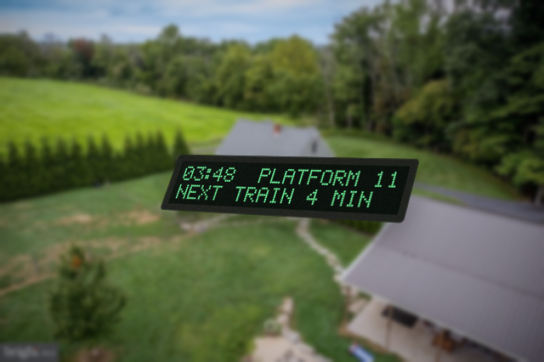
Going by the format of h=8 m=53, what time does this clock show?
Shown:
h=3 m=48
